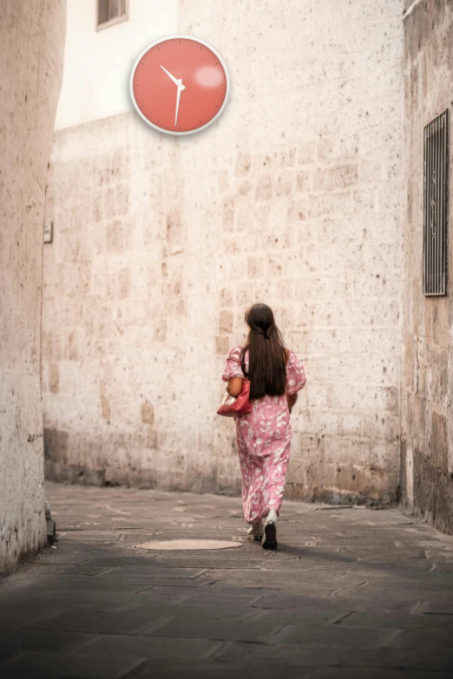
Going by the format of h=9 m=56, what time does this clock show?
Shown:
h=10 m=31
